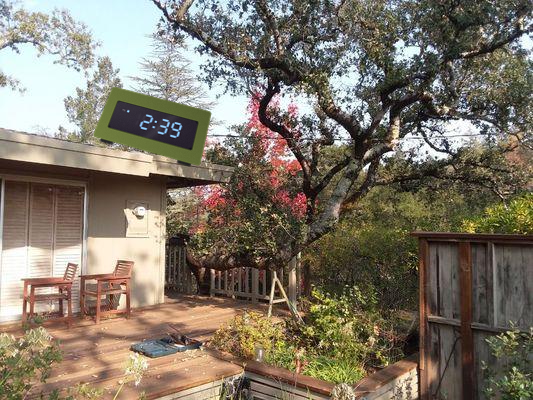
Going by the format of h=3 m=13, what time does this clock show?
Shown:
h=2 m=39
